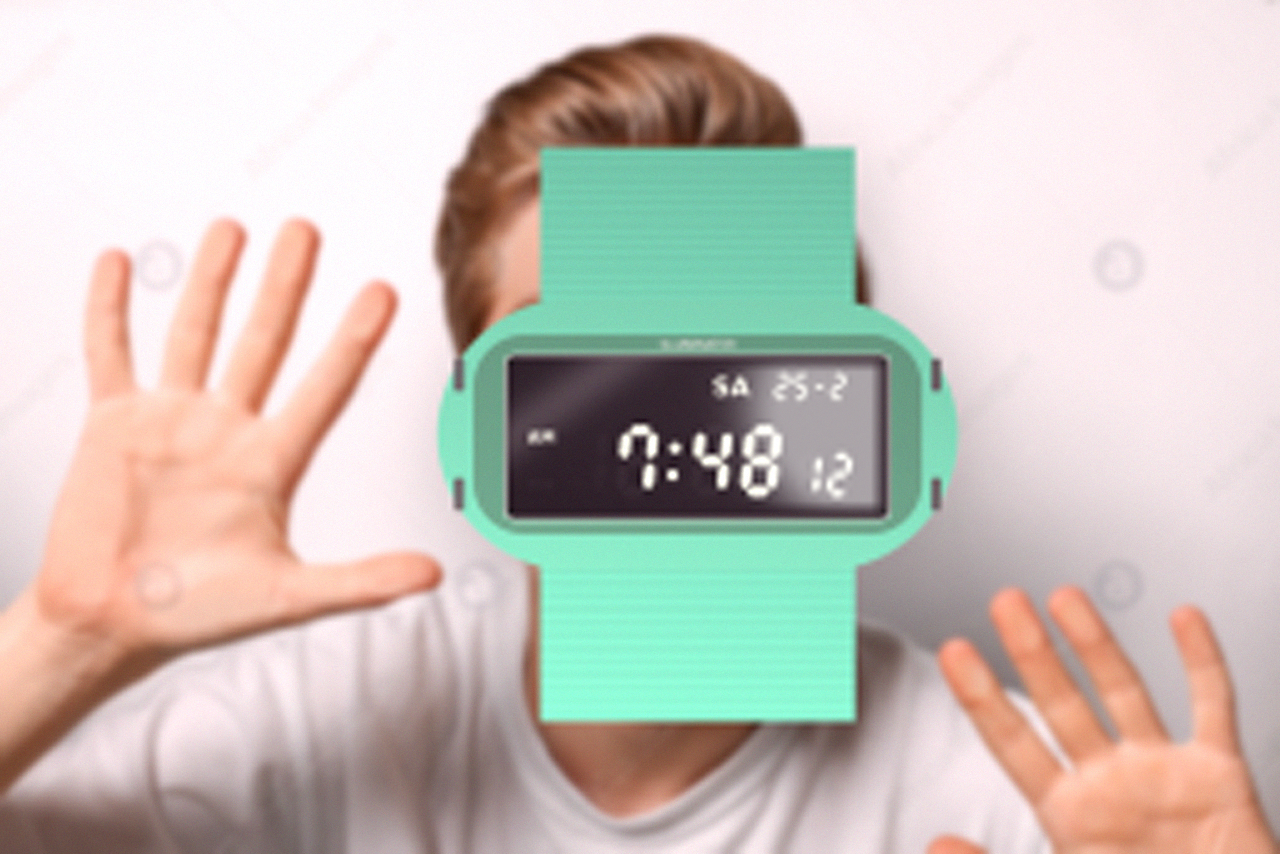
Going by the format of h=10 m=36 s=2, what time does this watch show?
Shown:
h=7 m=48 s=12
